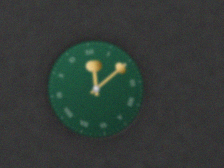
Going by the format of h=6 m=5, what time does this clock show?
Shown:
h=12 m=10
